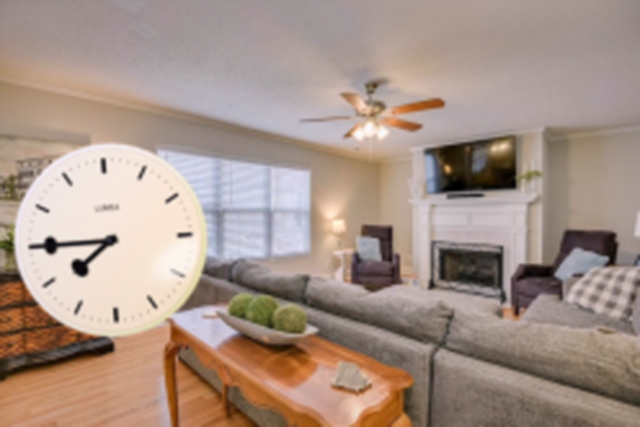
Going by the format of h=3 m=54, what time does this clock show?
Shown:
h=7 m=45
